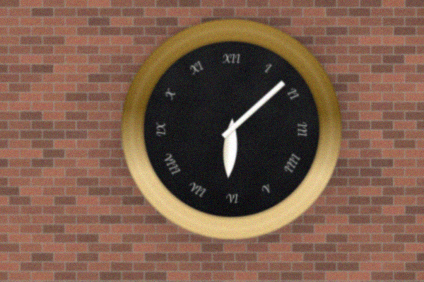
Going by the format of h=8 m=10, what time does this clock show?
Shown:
h=6 m=8
